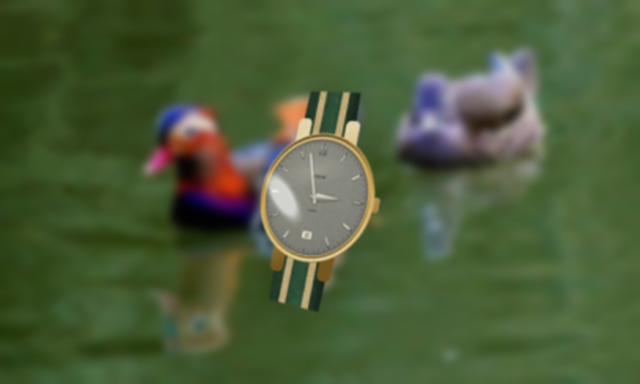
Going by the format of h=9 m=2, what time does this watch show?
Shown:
h=2 m=57
